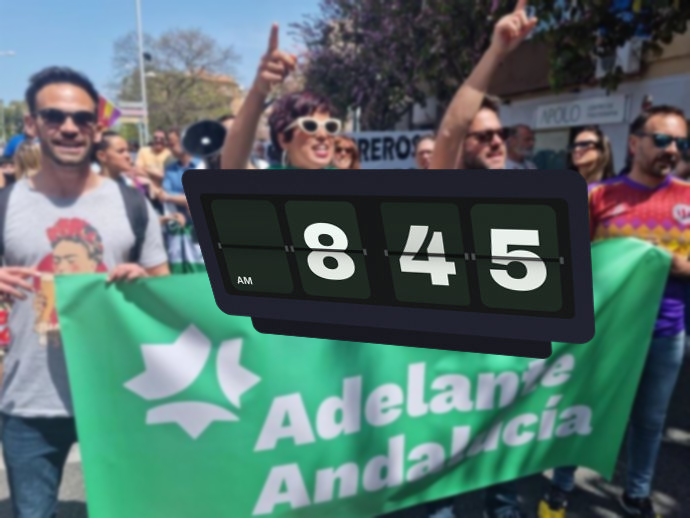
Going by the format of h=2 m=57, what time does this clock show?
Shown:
h=8 m=45
